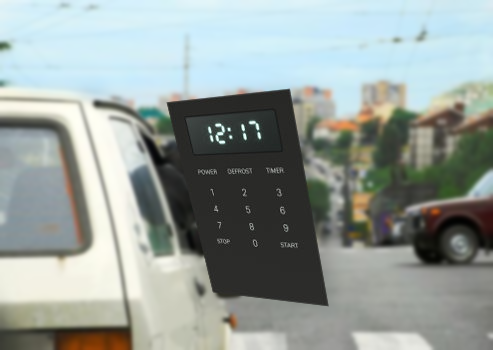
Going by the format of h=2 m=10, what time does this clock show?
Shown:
h=12 m=17
